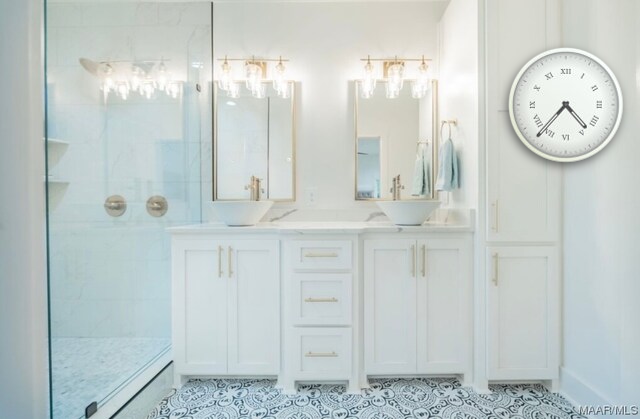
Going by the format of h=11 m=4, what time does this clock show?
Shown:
h=4 m=37
